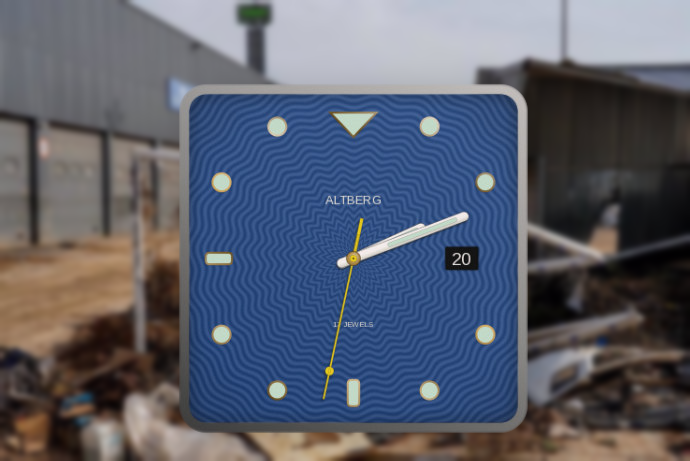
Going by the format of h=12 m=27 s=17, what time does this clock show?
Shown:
h=2 m=11 s=32
